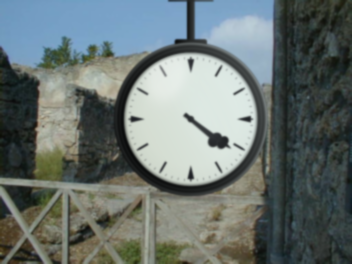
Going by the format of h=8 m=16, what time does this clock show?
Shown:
h=4 m=21
